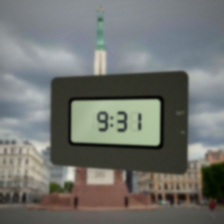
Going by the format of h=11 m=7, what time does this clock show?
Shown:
h=9 m=31
